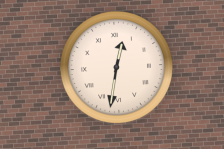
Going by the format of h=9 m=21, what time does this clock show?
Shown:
h=12 m=32
